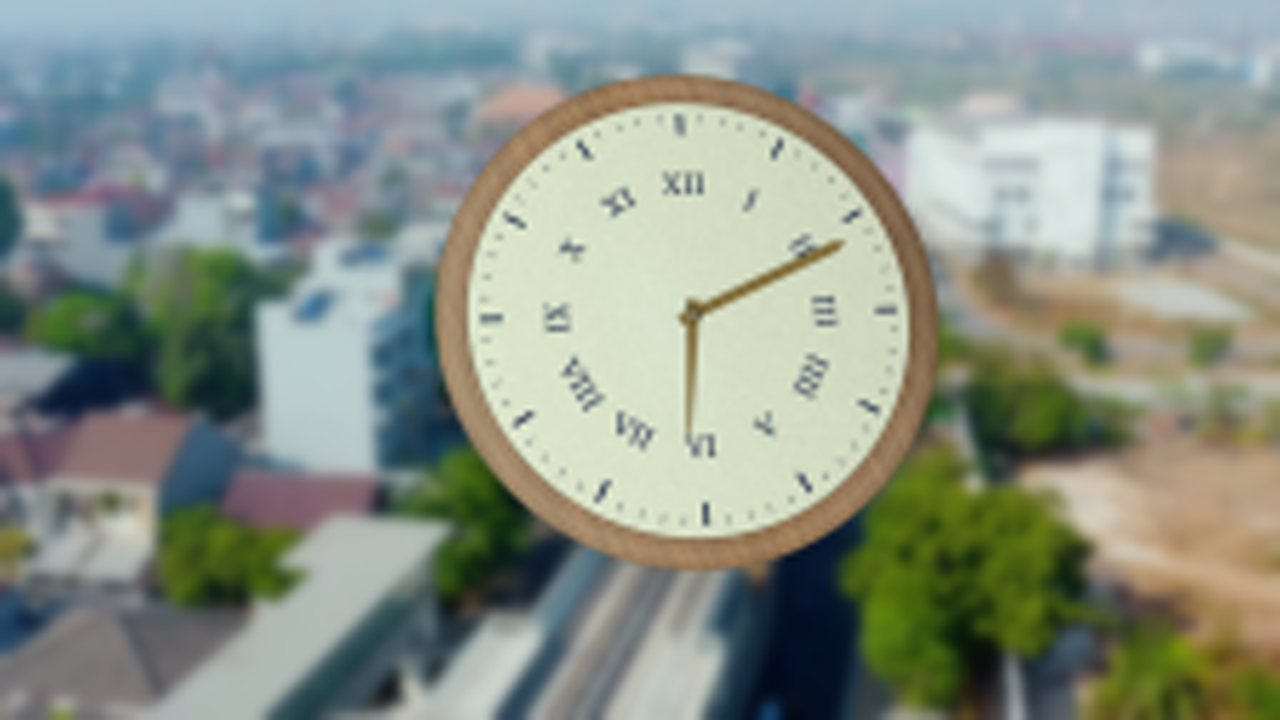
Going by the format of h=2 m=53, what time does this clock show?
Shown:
h=6 m=11
